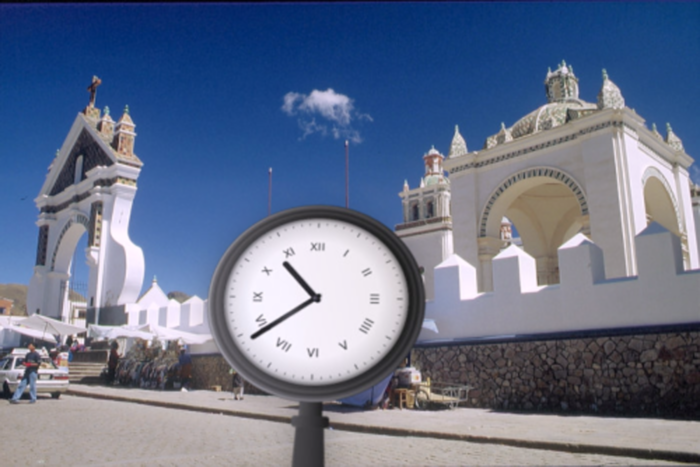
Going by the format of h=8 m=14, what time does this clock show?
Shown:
h=10 m=39
